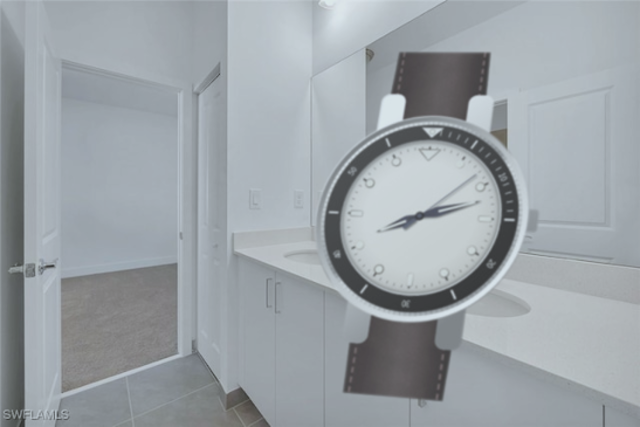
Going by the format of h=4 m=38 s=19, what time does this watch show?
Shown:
h=8 m=12 s=8
